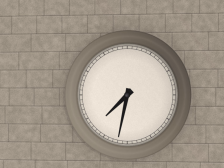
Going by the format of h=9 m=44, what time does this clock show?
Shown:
h=7 m=32
